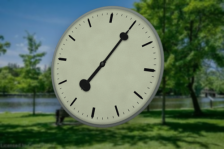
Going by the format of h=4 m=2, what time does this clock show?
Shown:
h=7 m=5
